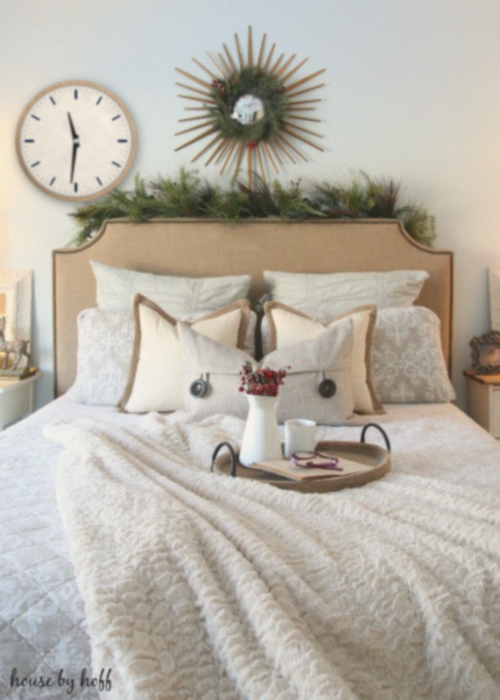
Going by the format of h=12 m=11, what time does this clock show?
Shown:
h=11 m=31
